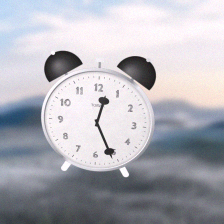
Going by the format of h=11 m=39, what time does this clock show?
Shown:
h=12 m=26
